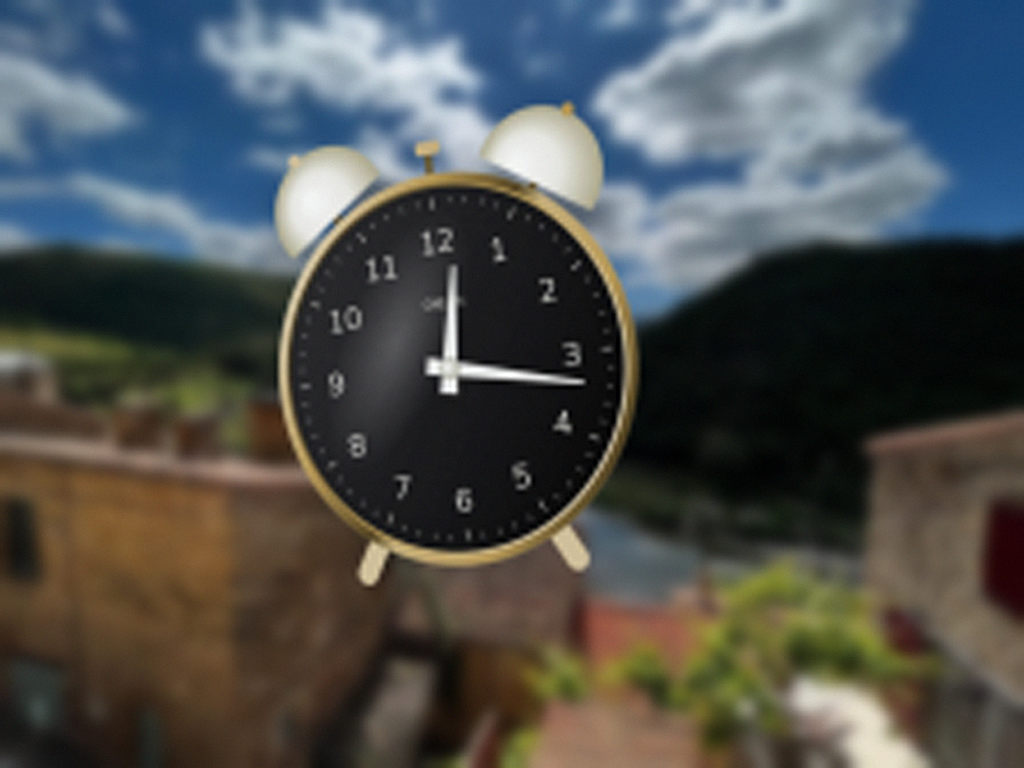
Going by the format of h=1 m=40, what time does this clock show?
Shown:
h=12 m=17
